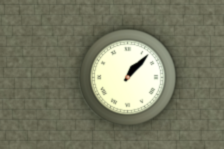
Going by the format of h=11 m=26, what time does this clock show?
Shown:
h=1 m=7
